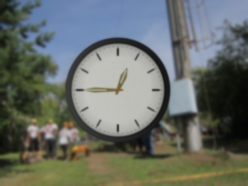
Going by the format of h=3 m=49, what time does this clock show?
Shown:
h=12 m=45
